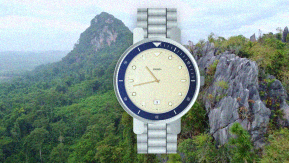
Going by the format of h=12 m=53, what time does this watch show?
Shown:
h=10 m=43
